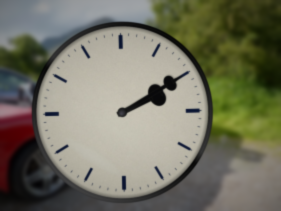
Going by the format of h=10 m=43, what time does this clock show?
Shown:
h=2 m=10
